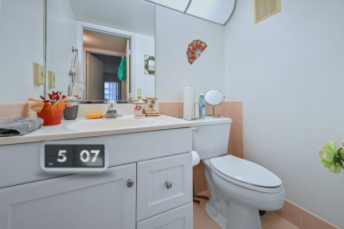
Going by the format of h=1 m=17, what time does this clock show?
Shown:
h=5 m=7
